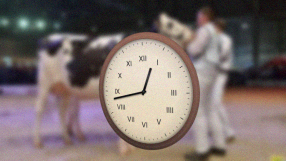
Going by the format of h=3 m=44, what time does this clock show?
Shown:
h=12 m=43
